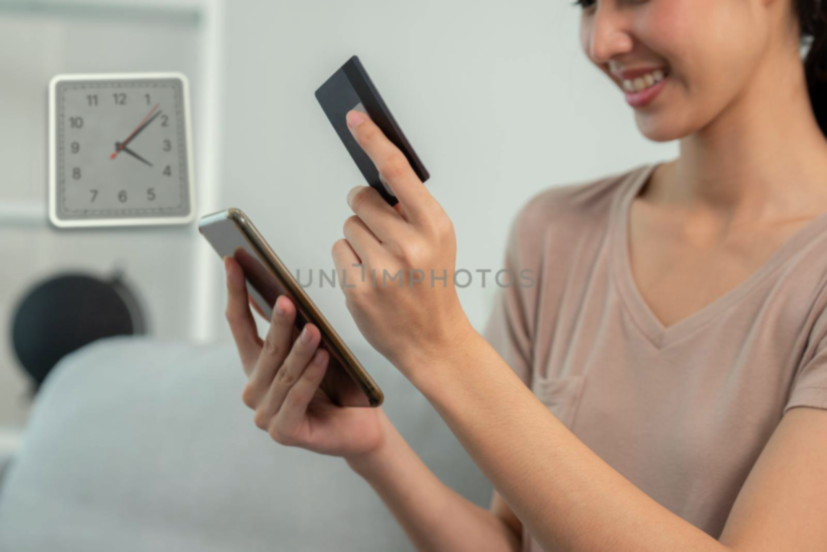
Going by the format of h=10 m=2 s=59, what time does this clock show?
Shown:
h=4 m=8 s=7
